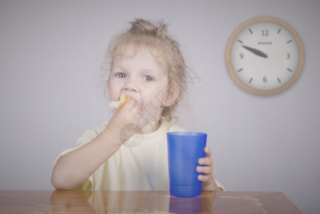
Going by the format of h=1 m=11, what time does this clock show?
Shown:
h=9 m=49
